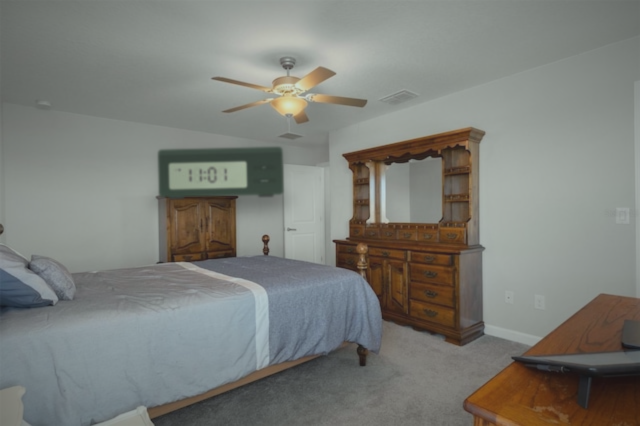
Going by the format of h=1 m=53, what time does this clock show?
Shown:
h=11 m=1
